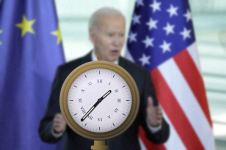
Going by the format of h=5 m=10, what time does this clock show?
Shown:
h=1 m=37
